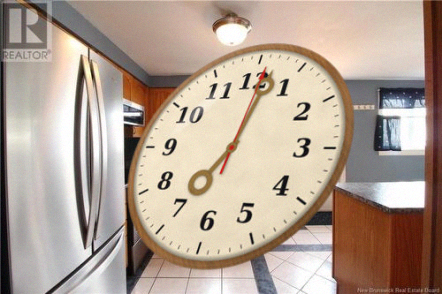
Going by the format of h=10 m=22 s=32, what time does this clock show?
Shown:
h=7 m=2 s=1
